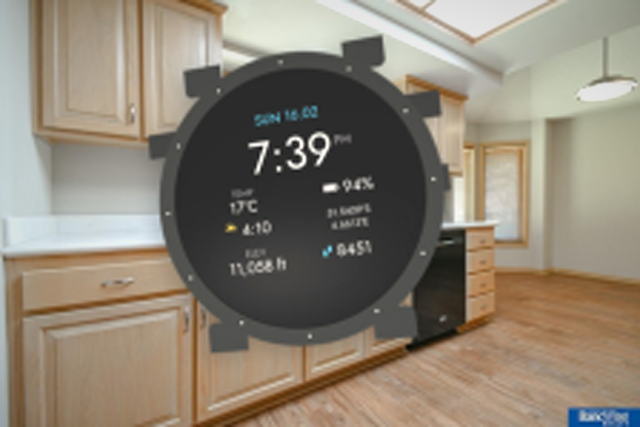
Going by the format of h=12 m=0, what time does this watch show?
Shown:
h=7 m=39
